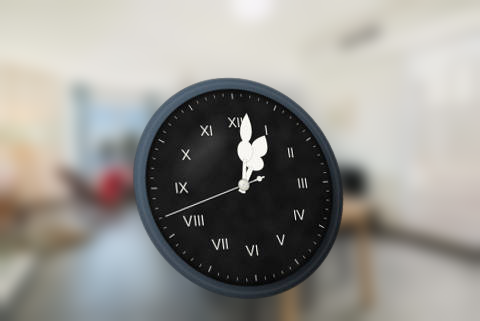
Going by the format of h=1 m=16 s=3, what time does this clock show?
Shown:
h=1 m=1 s=42
